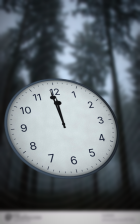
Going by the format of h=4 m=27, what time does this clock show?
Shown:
h=11 m=59
